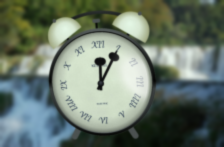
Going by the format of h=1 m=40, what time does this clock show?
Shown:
h=12 m=5
